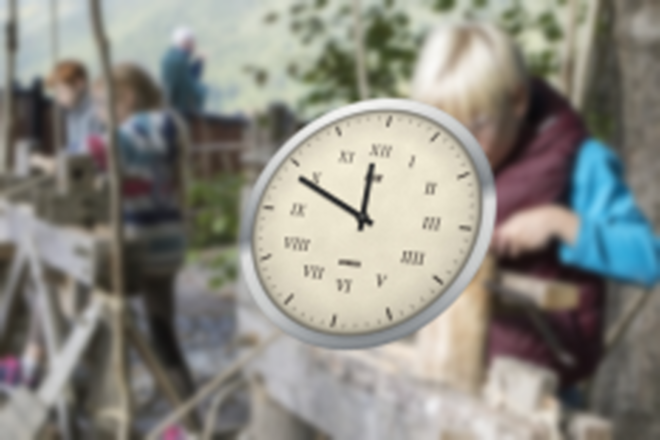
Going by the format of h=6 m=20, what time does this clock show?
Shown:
h=11 m=49
